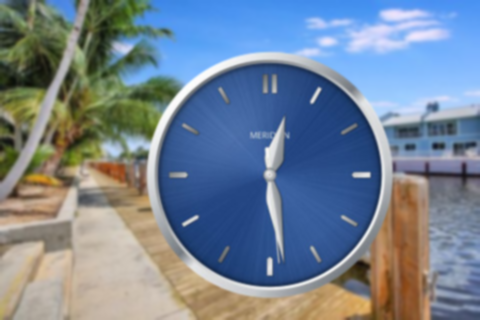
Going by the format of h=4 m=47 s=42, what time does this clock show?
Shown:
h=12 m=28 s=29
